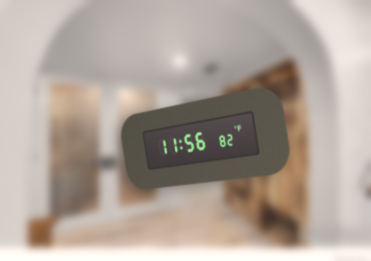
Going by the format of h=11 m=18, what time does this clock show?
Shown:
h=11 m=56
